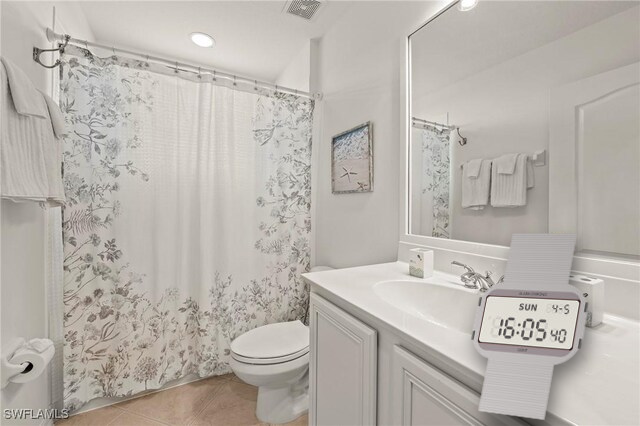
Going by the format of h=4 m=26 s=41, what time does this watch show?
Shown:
h=16 m=5 s=40
